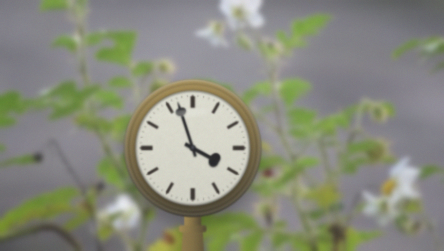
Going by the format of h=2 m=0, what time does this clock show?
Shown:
h=3 m=57
